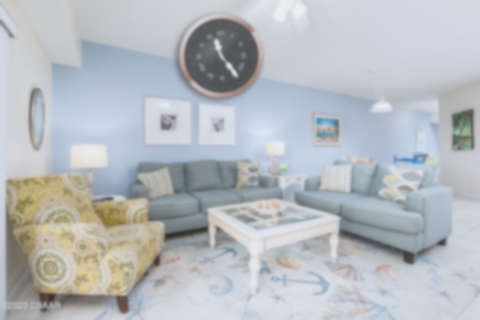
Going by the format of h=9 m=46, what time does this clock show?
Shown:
h=11 m=24
